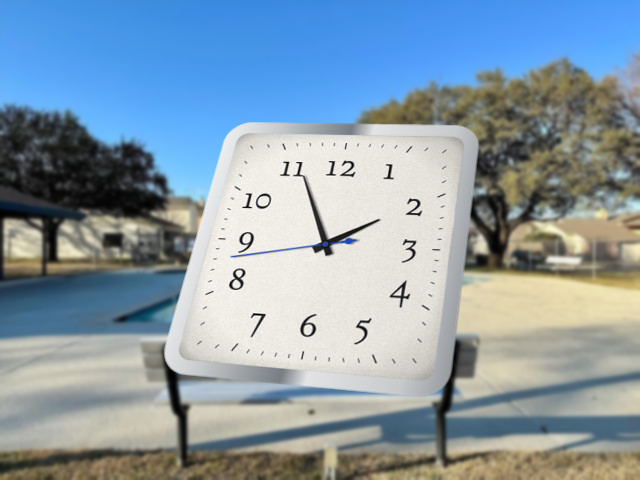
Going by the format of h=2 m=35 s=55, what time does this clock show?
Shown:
h=1 m=55 s=43
